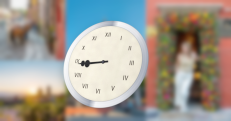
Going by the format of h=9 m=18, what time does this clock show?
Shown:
h=8 m=44
